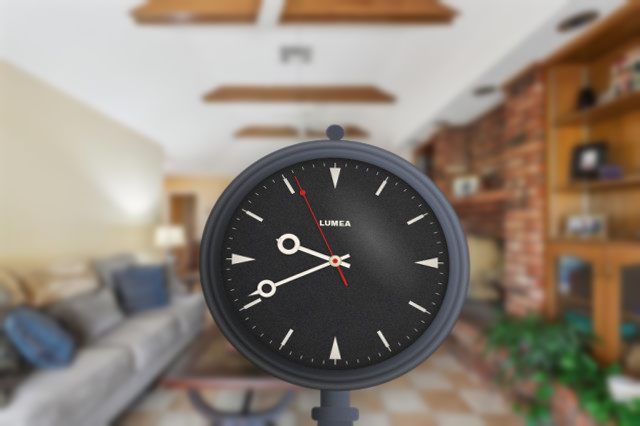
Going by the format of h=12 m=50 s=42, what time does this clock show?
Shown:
h=9 m=40 s=56
